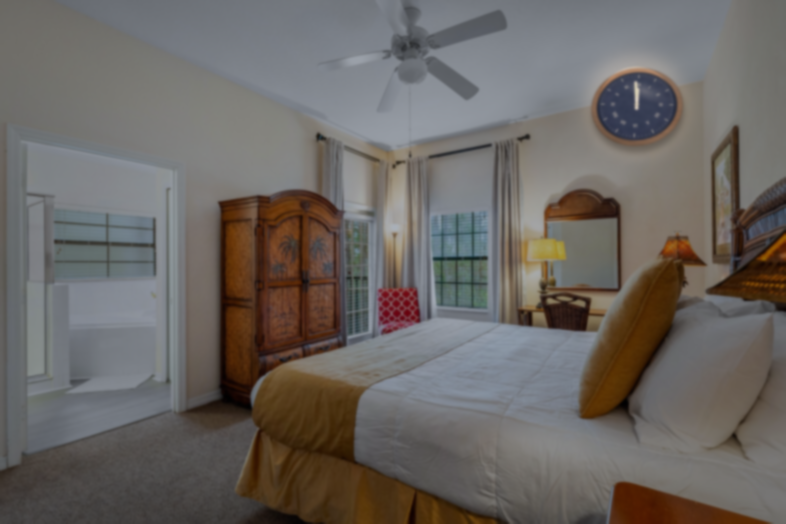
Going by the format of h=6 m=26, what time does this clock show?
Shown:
h=11 m=59
